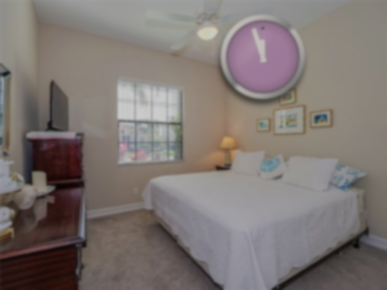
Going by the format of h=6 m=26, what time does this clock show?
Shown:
h=11 m=57
